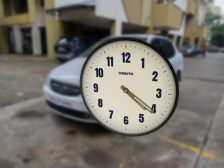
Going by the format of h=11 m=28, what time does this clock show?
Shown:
h=4 m=21
